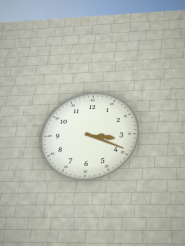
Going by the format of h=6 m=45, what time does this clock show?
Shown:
h=3 m=19
